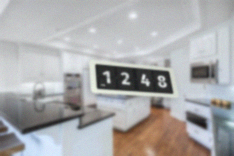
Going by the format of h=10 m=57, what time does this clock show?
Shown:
h=12 m=48
